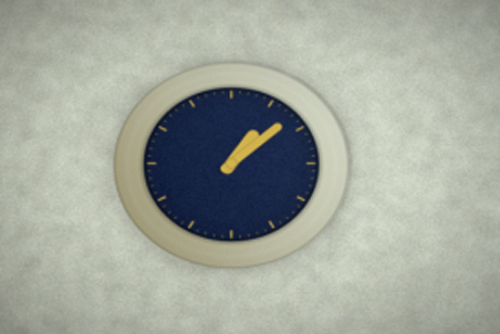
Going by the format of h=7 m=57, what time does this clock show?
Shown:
h=1 m=8
